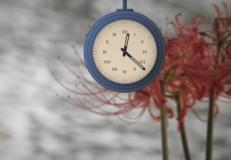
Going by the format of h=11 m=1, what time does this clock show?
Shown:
h=12 m=22
